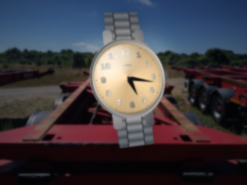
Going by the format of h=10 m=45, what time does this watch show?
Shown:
h=5 m=17
